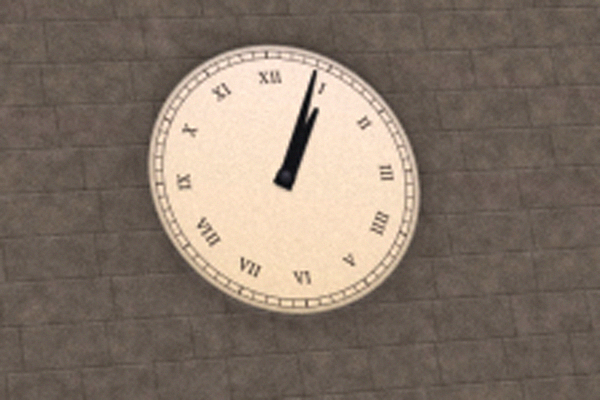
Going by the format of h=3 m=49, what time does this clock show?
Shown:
h=1 m=4
